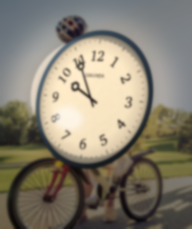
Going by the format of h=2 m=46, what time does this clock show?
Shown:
h=9 m=55
